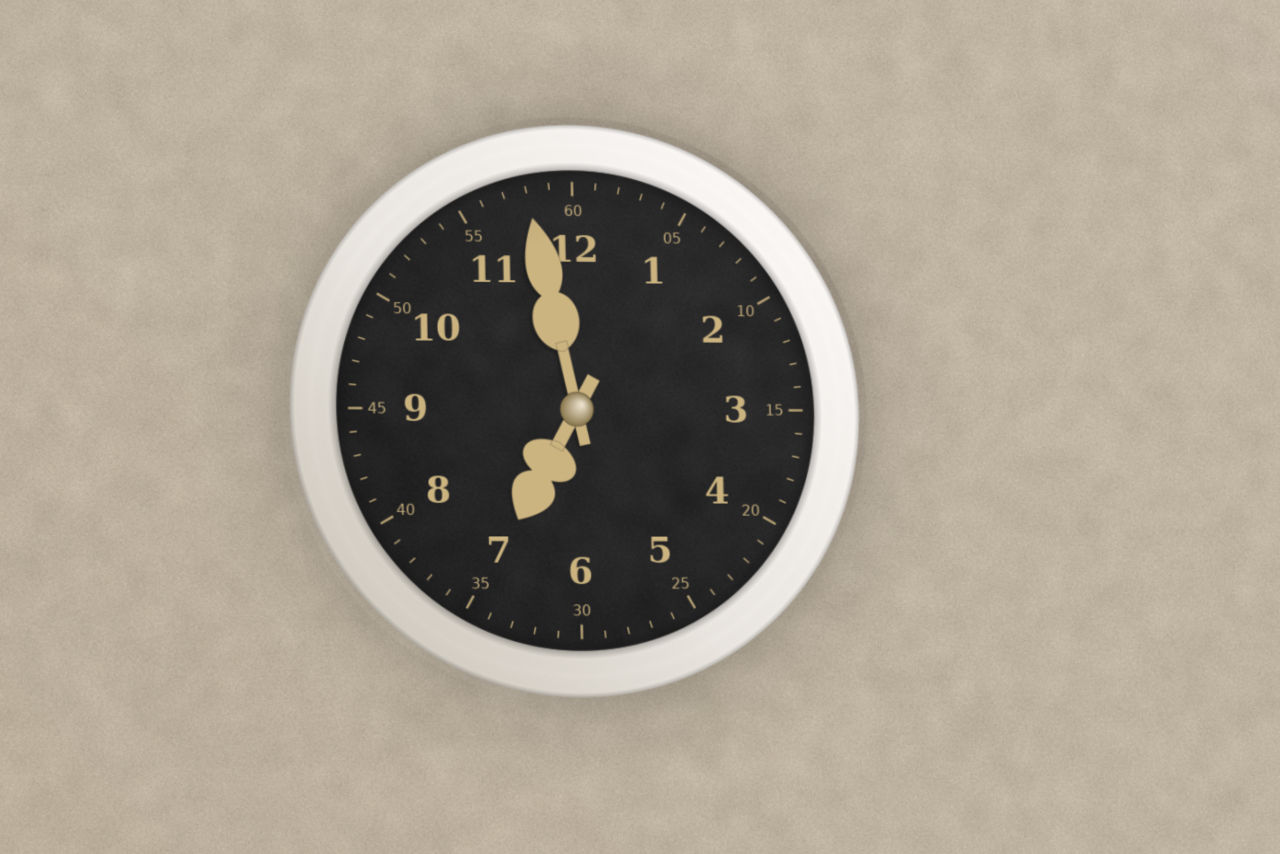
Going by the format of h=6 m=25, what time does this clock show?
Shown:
h=6 m=58
